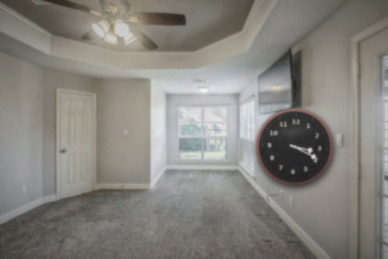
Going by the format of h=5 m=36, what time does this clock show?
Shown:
h=3 m=19
